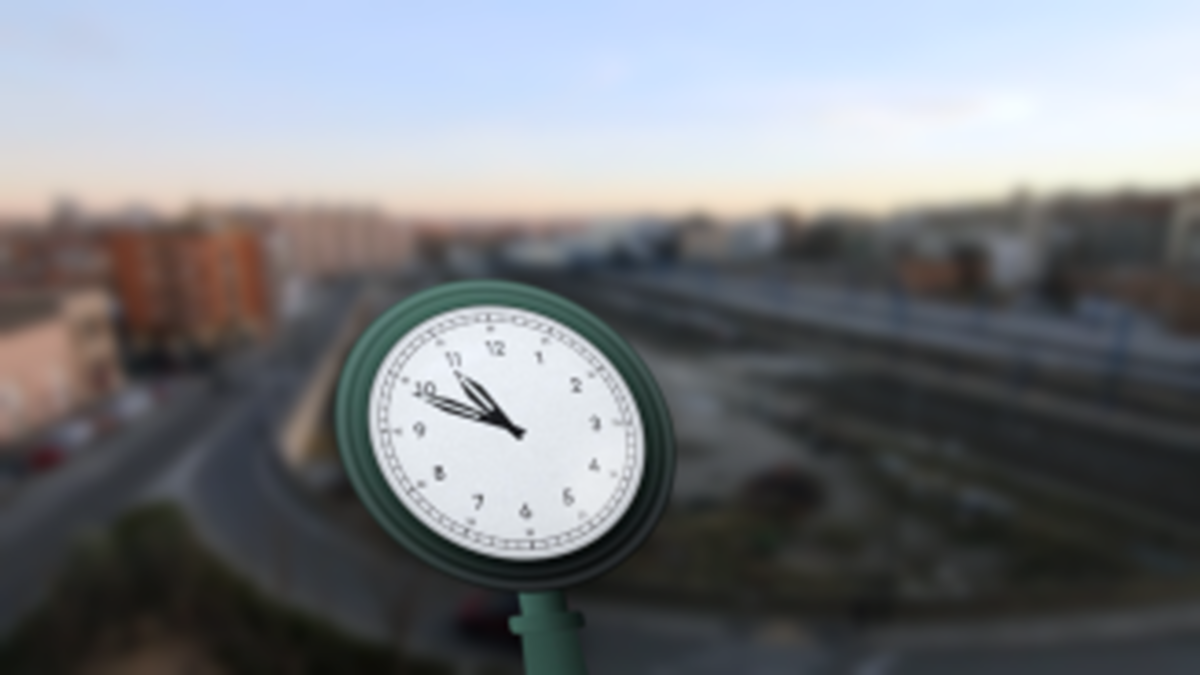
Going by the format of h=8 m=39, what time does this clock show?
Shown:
h=10 m=49
